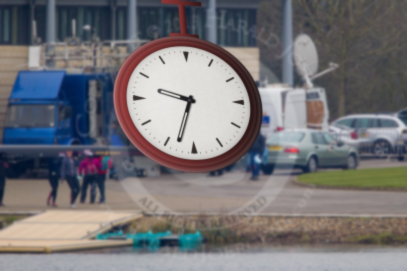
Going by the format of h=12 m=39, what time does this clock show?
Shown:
h=9 m=33
